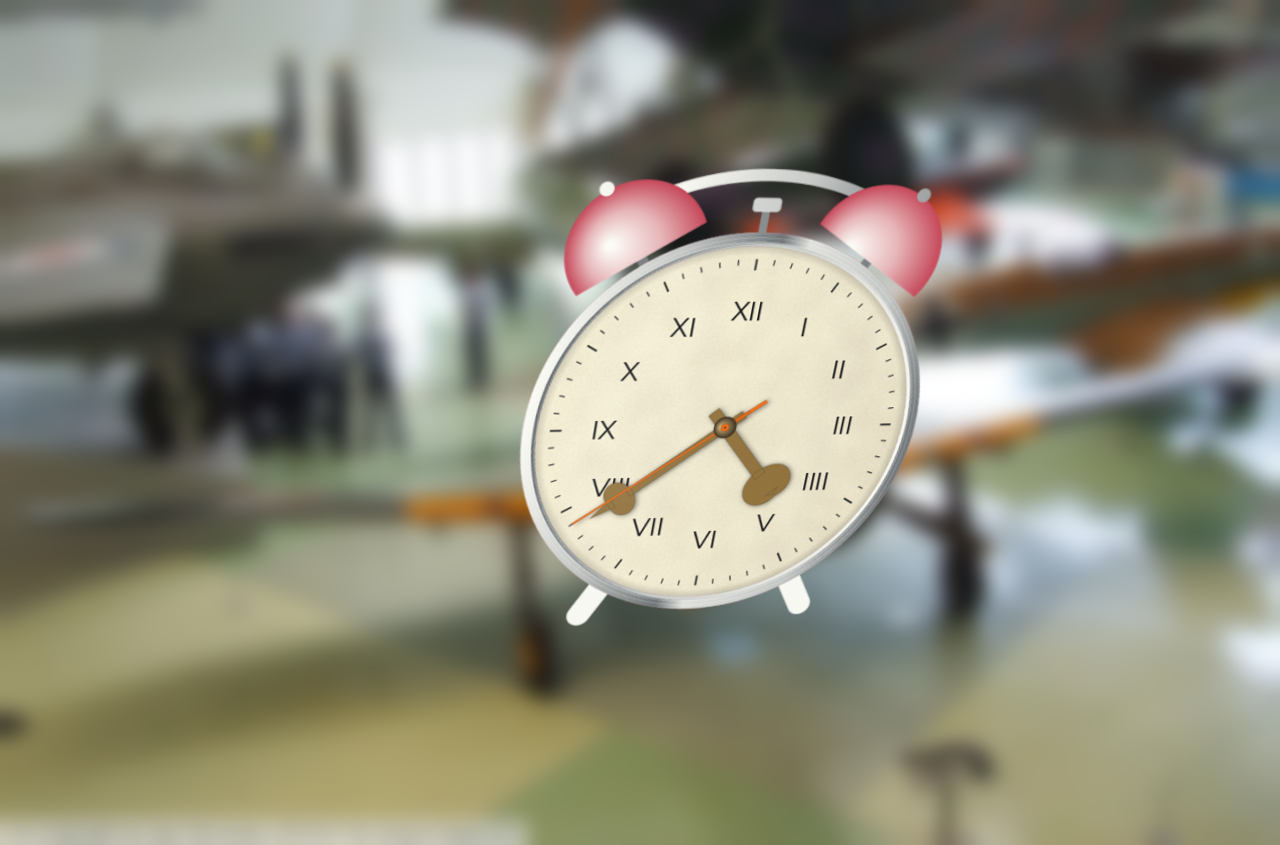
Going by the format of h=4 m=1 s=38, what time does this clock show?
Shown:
h=4 m=38 s=39
